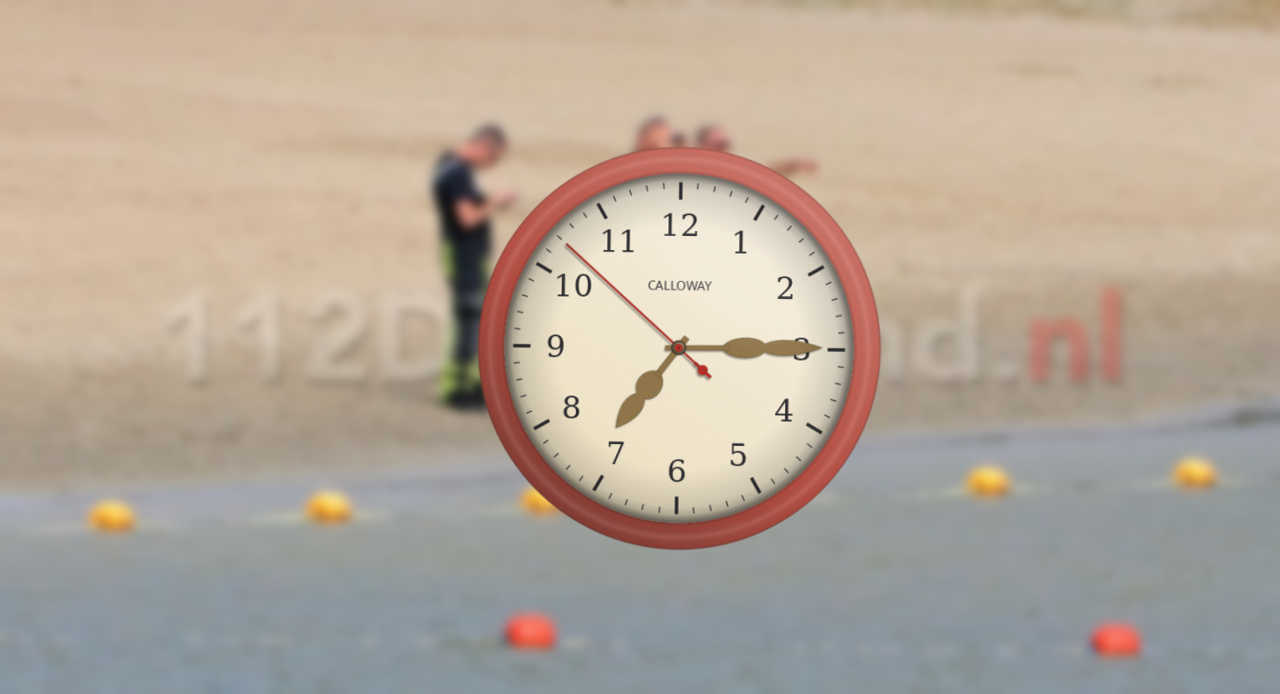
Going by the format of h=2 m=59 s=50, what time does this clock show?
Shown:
h=7 m=14 s=52
